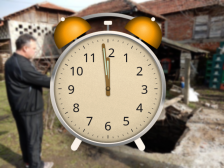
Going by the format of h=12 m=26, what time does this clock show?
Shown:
h=11 m=59
